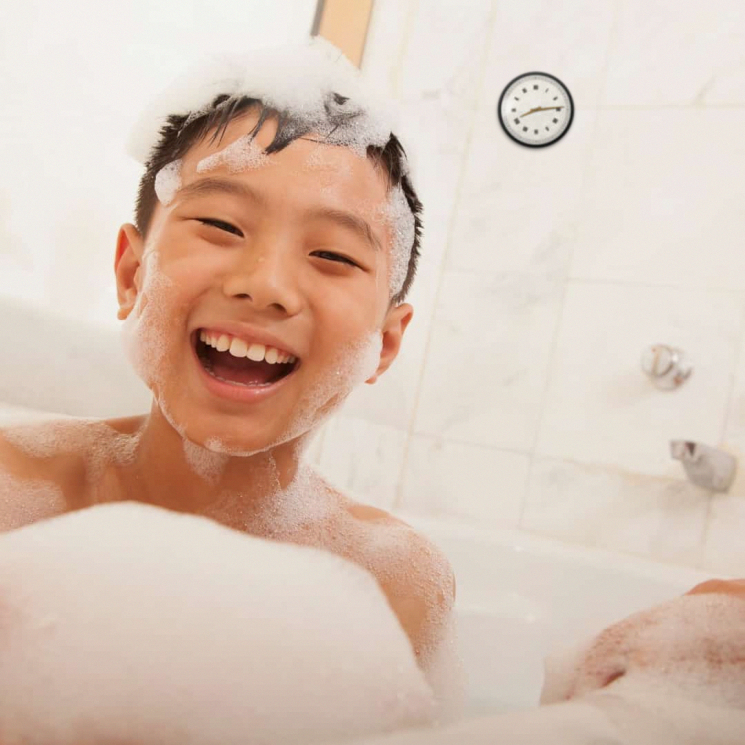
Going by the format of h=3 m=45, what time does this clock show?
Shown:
h=8 m=14
